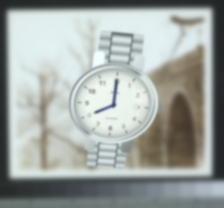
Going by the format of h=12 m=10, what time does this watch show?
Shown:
h=8 m=0
